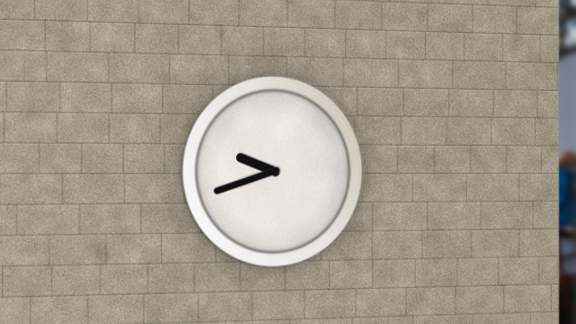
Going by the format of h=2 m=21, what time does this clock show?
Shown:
h=9 m=42
